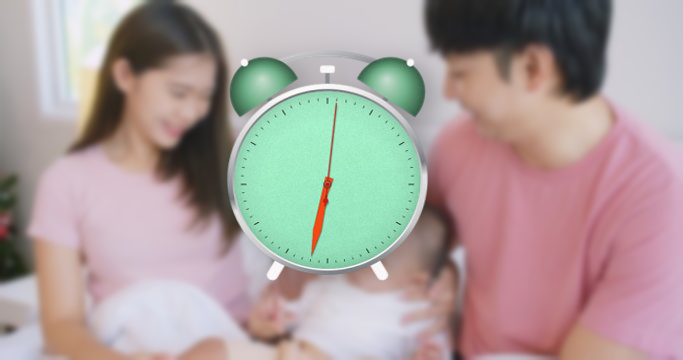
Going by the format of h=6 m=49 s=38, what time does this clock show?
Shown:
h=6 m=32 s=1
